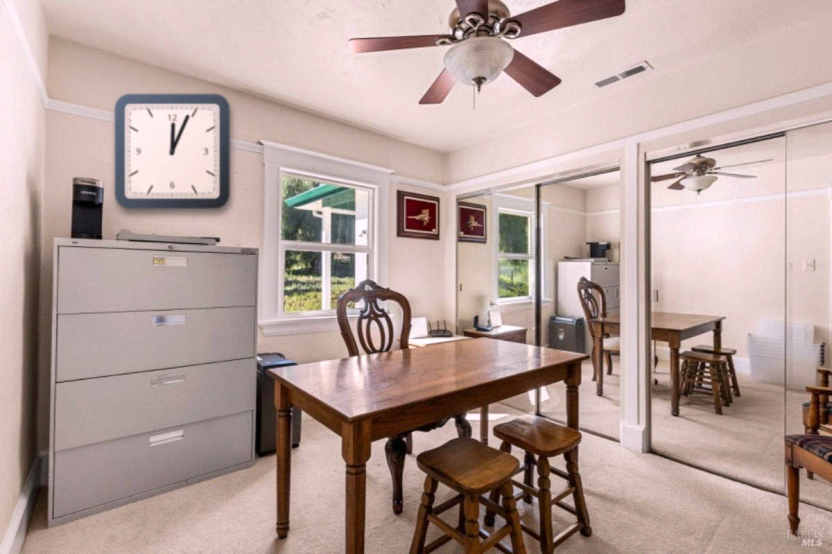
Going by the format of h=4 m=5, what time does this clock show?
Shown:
h=12 m=4
